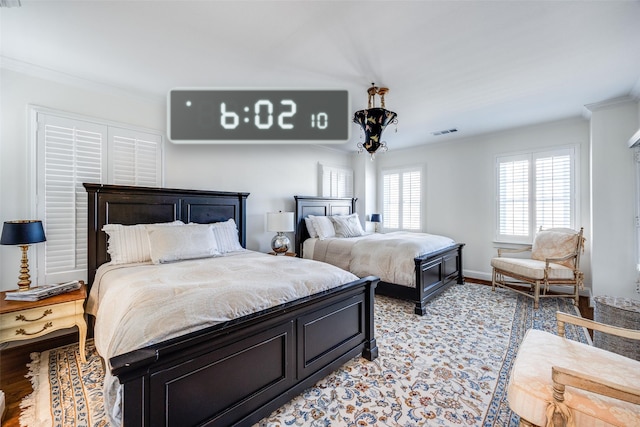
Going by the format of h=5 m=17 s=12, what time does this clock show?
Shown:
h=6 m=2 s=10
